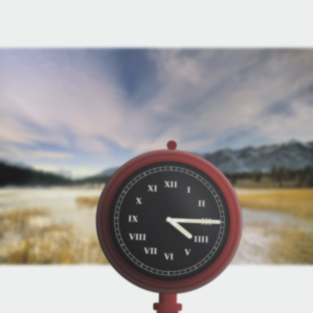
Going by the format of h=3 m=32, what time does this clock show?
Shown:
h=4 m=15
